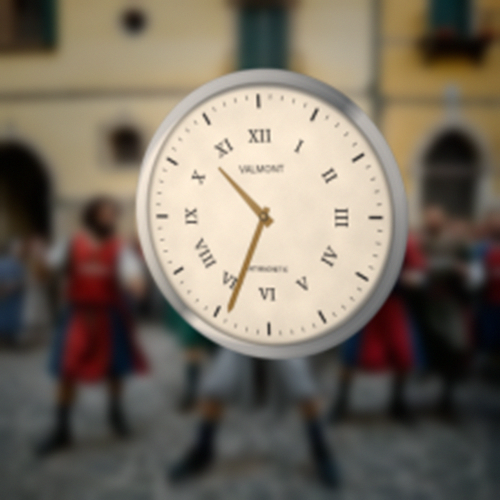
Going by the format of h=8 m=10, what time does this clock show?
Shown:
h=10 m=34
